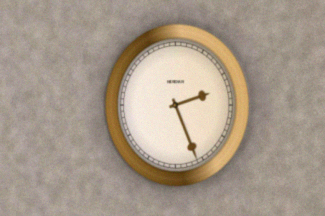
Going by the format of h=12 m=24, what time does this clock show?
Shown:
h=2 m=26
